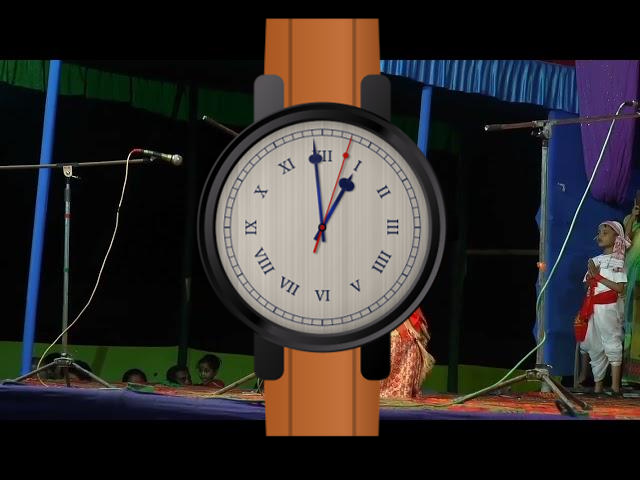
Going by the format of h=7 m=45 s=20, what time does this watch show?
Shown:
h=12 m=59 s=3
